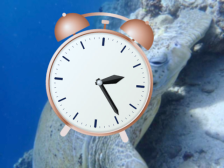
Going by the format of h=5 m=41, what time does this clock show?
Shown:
h=2 m=24
